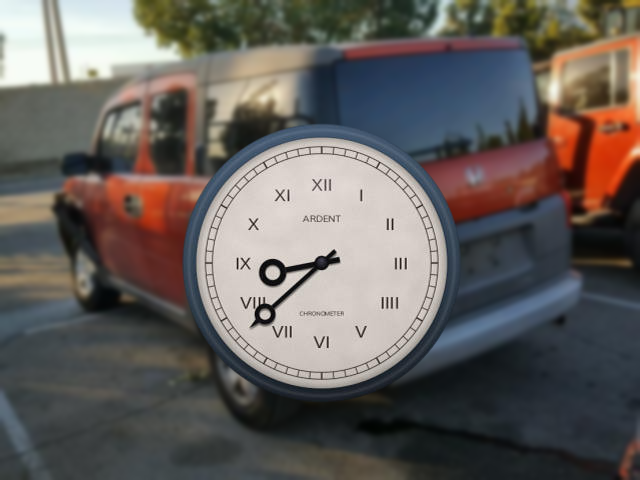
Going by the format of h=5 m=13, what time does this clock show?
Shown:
h=8 m=38
